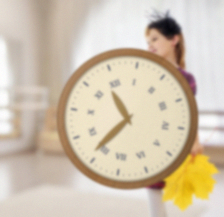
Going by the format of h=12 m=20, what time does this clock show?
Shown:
h=11 m=41
